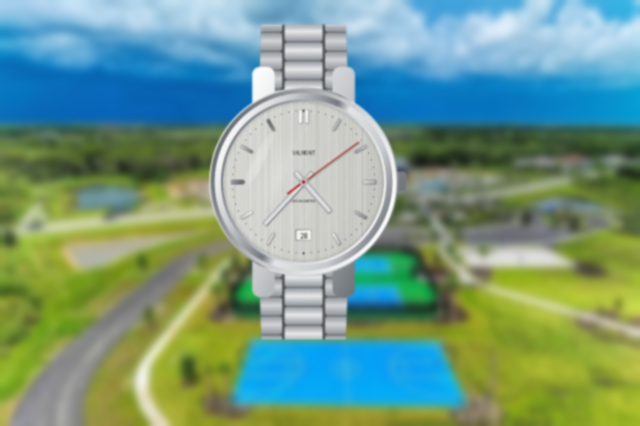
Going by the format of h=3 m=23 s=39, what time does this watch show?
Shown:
h=4 m=37 s=9
